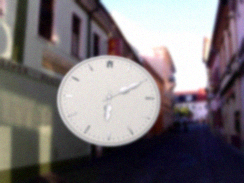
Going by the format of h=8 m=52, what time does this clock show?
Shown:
h=6 m=10
